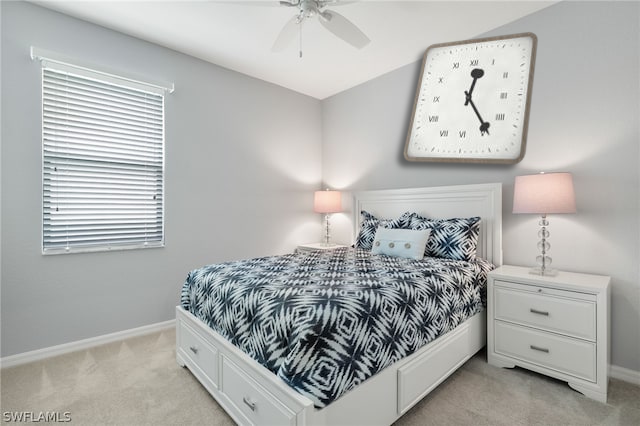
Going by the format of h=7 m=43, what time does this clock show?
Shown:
h=12 m=24
